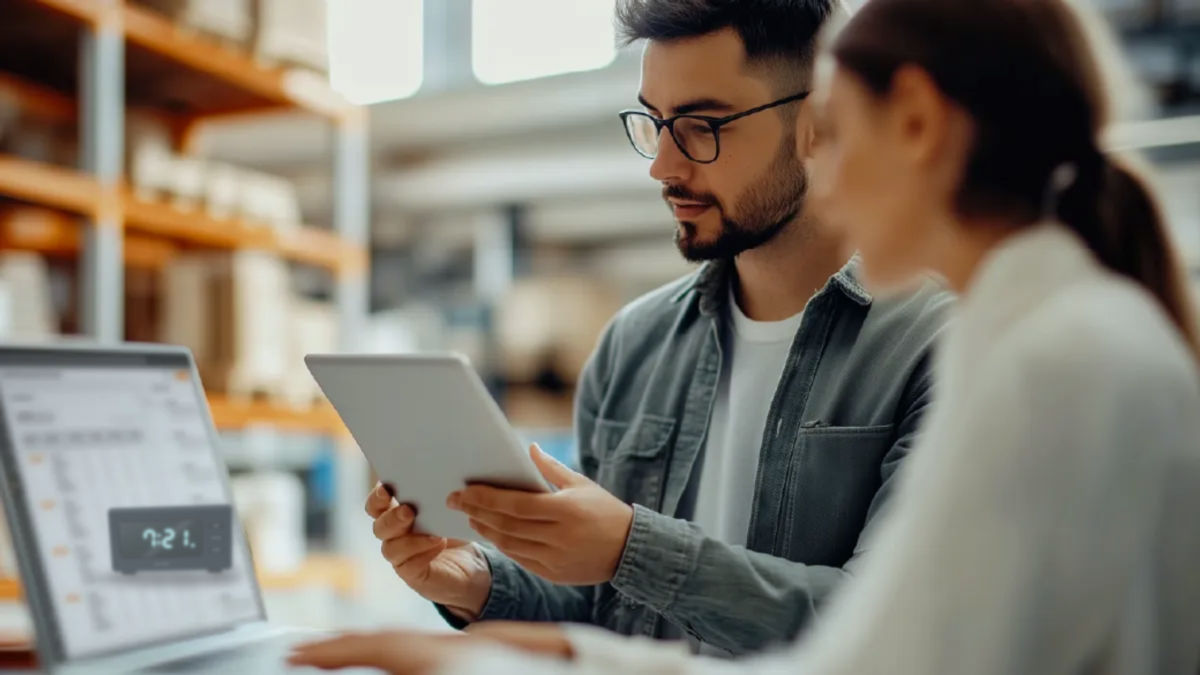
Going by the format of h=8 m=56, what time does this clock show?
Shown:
h=7 m=21
